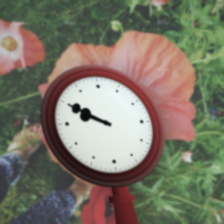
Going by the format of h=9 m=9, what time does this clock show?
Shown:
h=9 m=50
